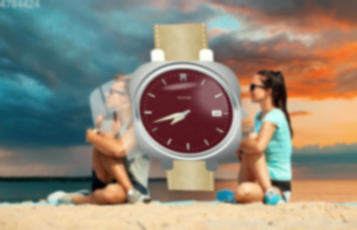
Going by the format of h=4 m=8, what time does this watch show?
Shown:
h=7 m=42
